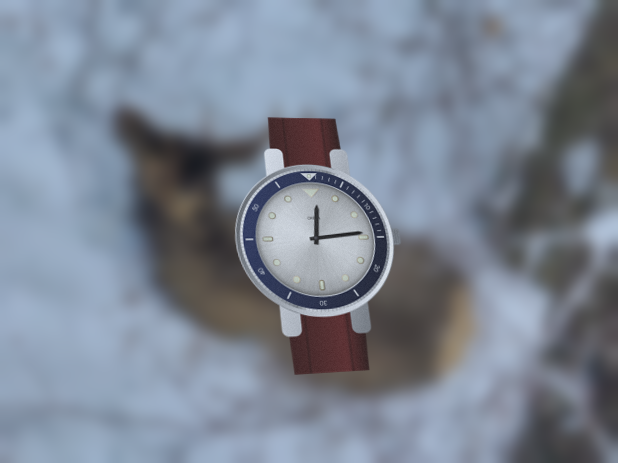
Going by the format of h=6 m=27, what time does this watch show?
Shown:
h=12 m=14
